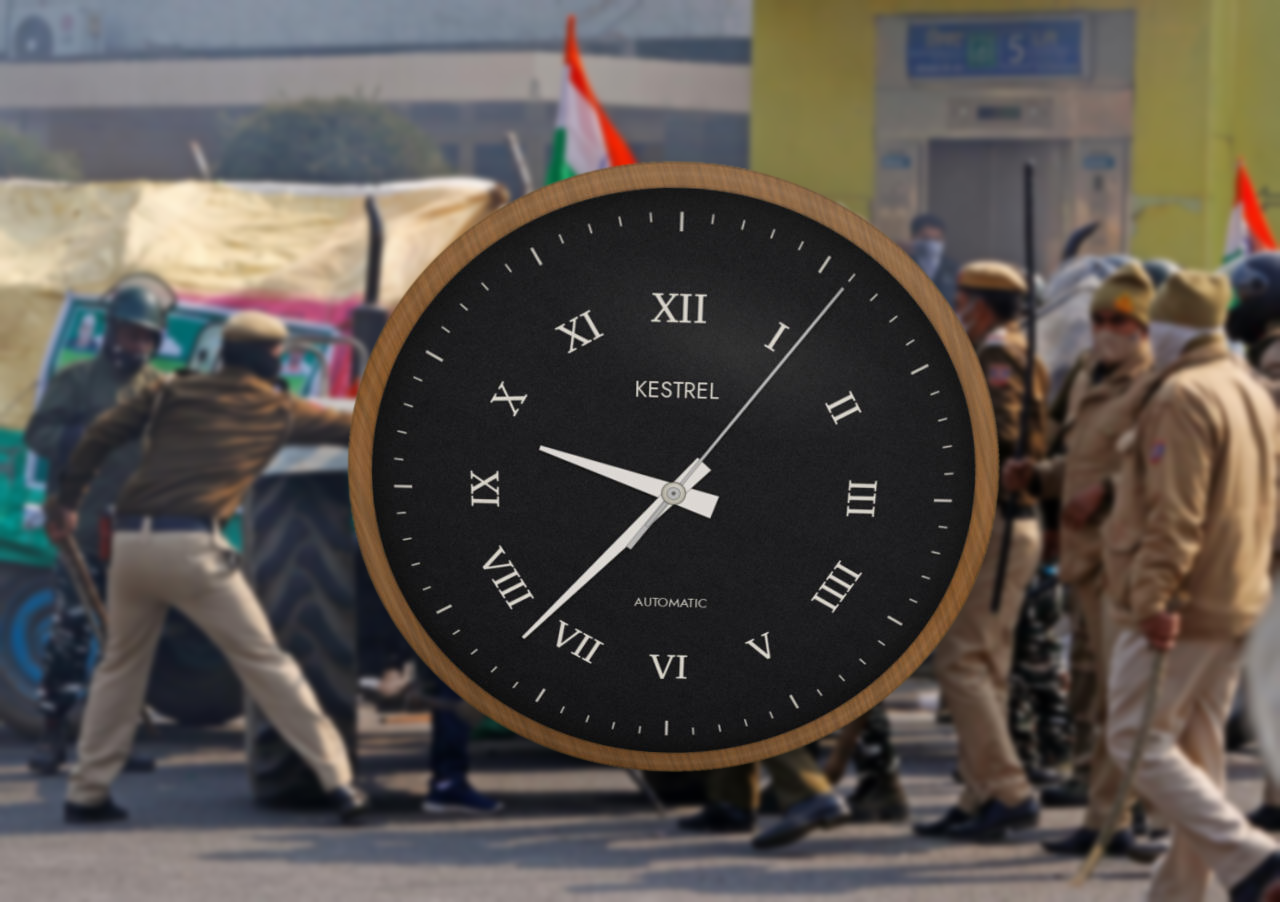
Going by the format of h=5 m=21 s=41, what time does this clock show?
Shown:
h=9 m=37 s=6
